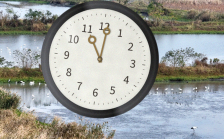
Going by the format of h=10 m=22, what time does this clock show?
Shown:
h=11 m=1
